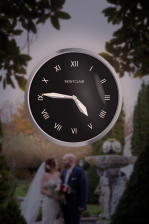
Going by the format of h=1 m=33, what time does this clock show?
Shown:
h=4 m=46
